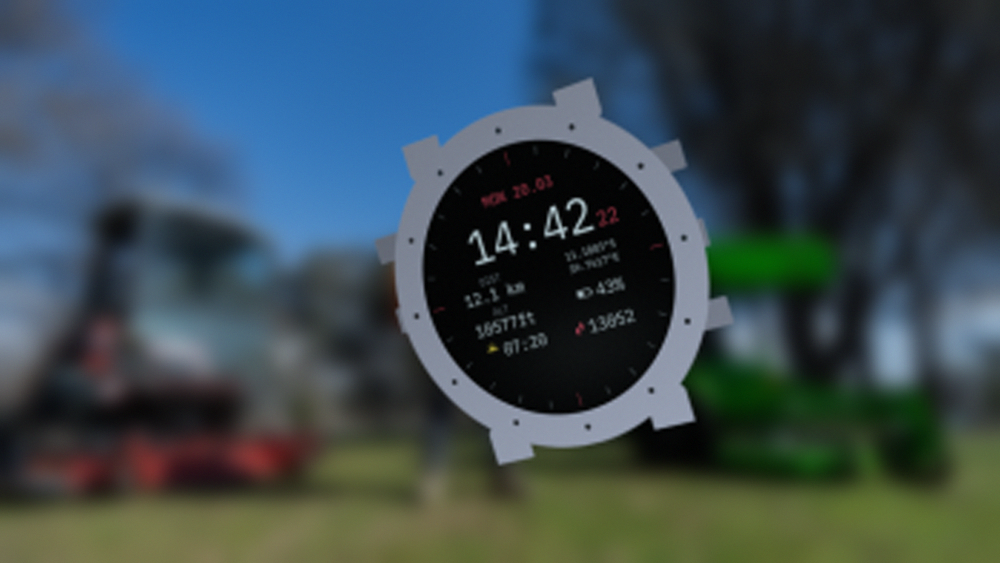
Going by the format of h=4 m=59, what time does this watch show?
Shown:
h=14 m=42
